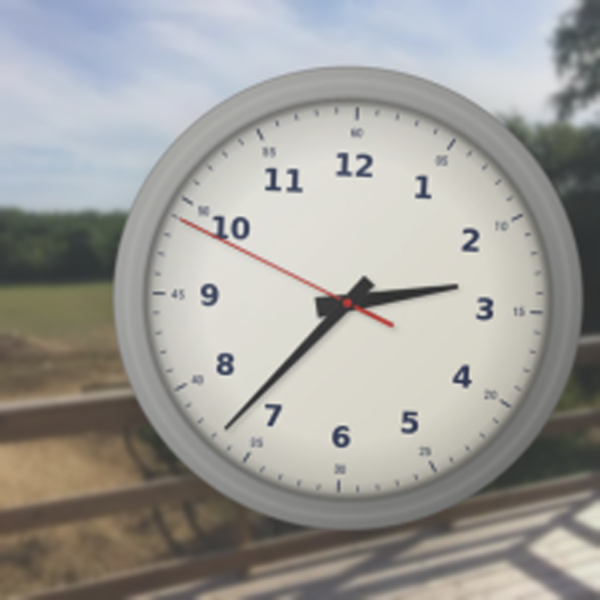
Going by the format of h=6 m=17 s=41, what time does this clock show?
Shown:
h=2 m=36 s=49
